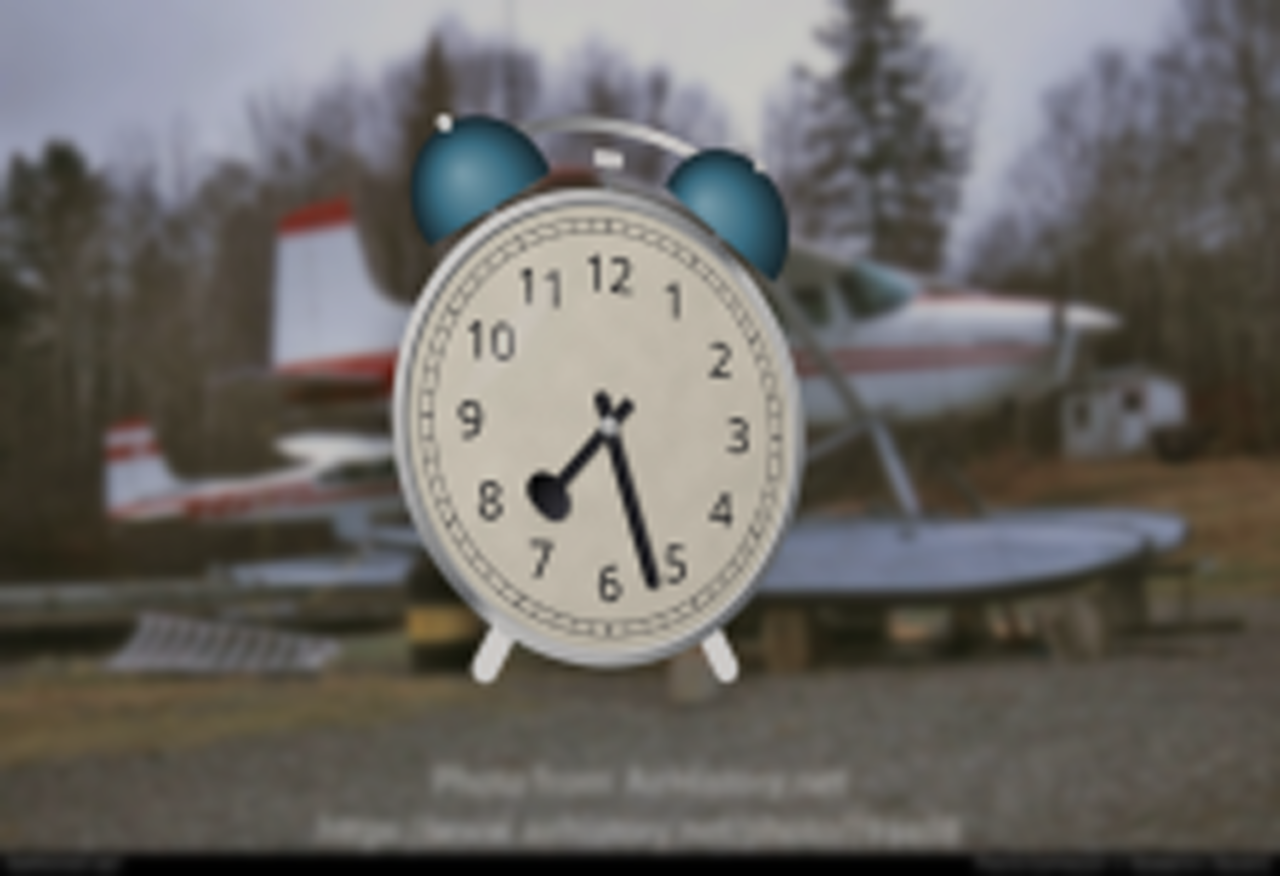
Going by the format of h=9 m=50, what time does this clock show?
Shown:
h=7 m=27
